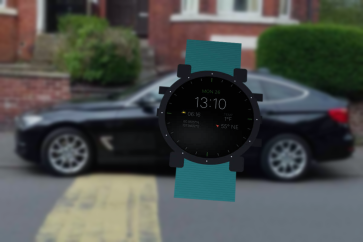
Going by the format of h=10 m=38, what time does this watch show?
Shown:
h=13 m=10
